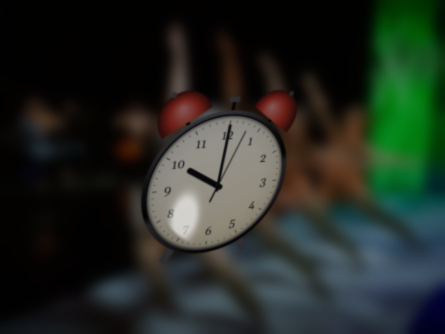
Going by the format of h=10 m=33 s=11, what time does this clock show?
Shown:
h=10 m=0 s=3
